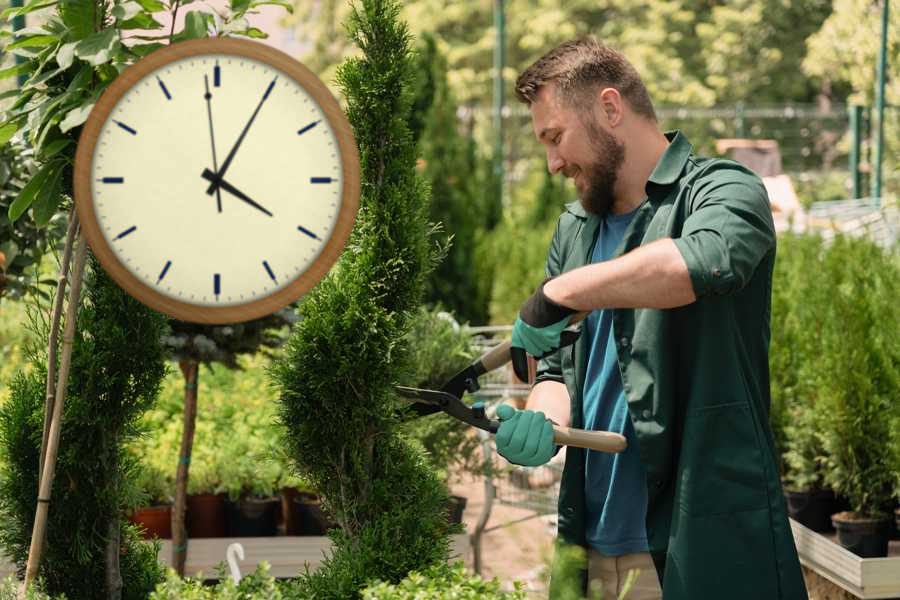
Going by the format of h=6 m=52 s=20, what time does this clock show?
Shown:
h=4 m=4 s=59
